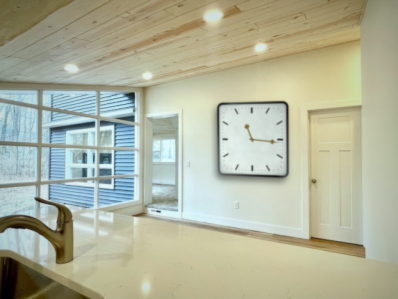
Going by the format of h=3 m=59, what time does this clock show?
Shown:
h=11 m=16
